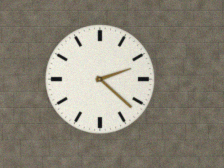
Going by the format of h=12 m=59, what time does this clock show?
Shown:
h=2 m=22
